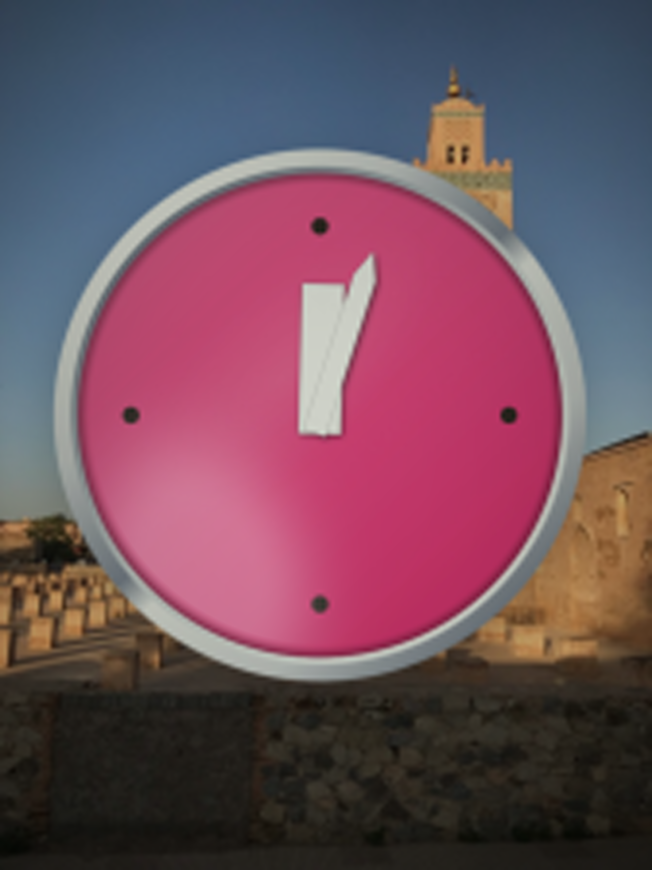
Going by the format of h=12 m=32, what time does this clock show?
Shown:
h=12 m=3
